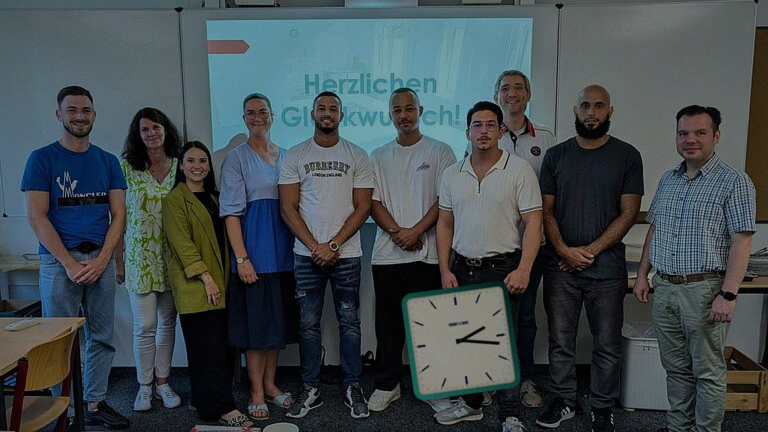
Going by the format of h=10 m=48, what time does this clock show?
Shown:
h=2 m=17
